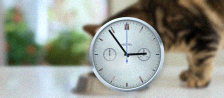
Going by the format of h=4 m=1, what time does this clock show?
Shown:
h=2 m=54
